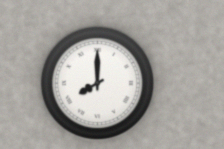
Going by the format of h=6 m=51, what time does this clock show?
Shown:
h=8 m=0
